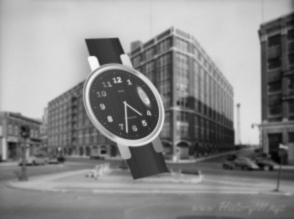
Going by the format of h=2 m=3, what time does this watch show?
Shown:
h=4 m=33
